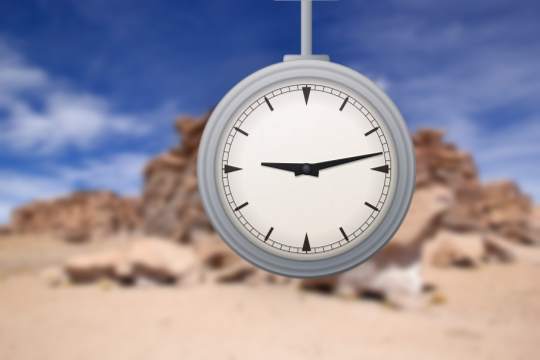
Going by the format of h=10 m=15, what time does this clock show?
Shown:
h=9 m=13
